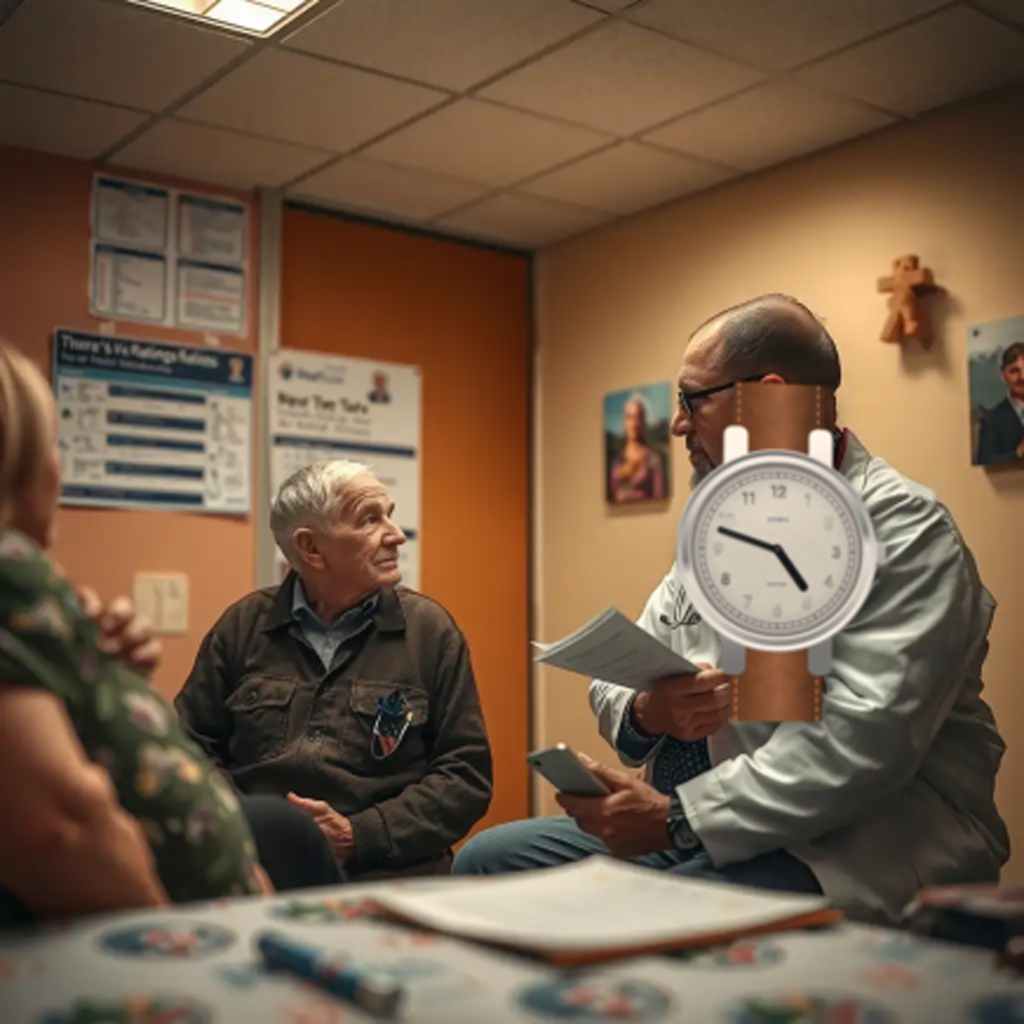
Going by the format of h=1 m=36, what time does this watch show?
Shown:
h=4 m=48
